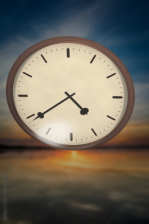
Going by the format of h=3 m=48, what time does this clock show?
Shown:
h=4 m=39
